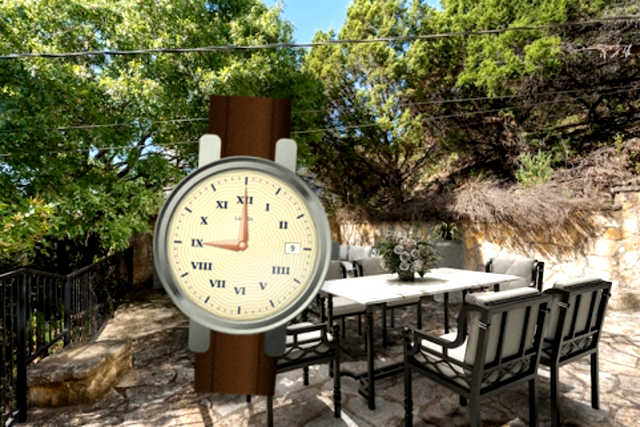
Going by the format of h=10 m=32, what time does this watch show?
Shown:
h=9 m=0
